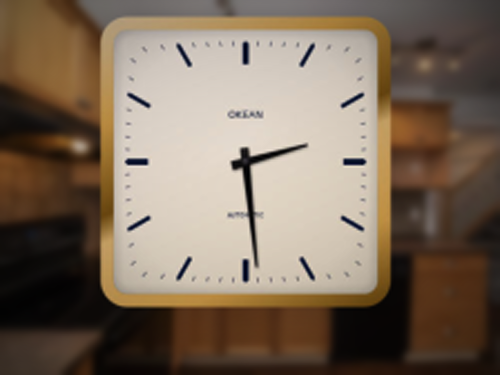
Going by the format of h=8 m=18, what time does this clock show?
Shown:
h=2 m=29
